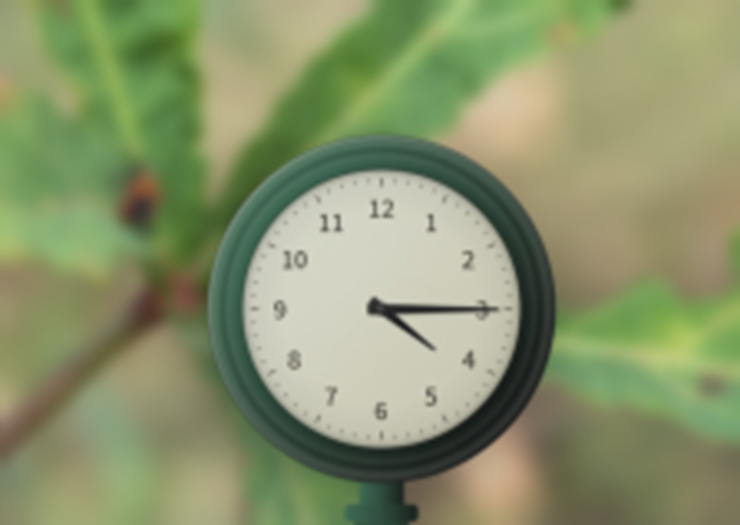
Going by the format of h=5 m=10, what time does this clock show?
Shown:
h=4 m=15
